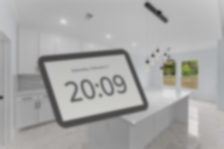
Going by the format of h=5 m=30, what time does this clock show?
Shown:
h=20 m=9
